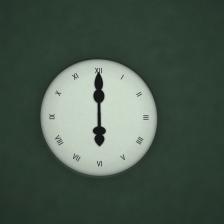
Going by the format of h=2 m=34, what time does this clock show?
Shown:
h=6 m=0
